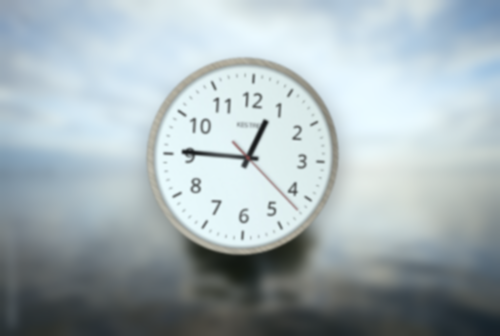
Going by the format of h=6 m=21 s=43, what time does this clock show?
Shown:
h=12 m=45 s=22
